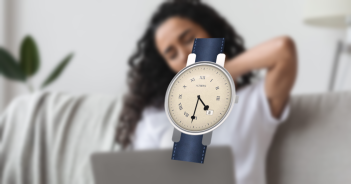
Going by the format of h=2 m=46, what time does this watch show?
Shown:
h=4 m=31
